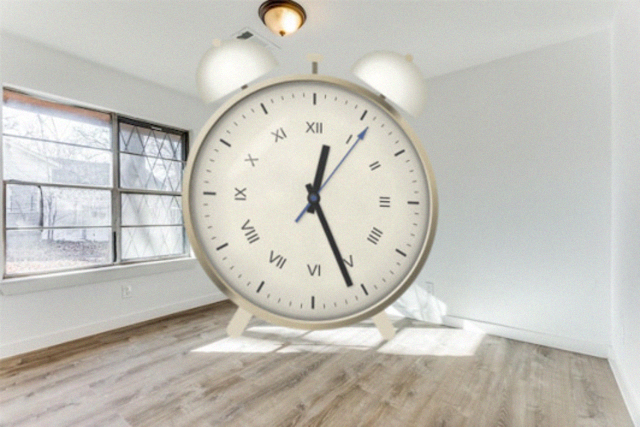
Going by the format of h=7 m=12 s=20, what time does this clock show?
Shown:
h=12 m=26 s=6
